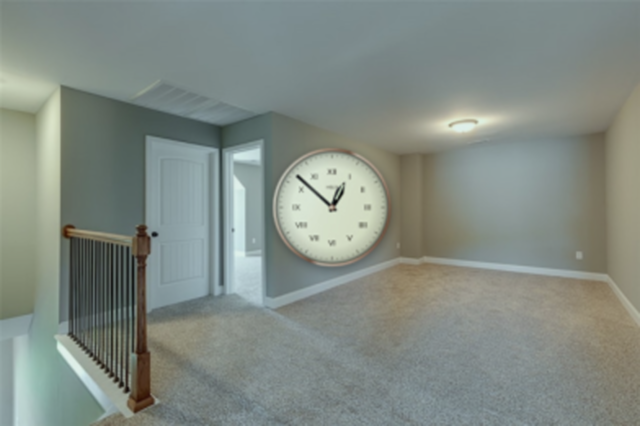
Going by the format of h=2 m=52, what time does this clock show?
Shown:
h=12 m=52
